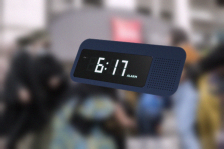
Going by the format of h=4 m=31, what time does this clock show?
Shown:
h=6 m=17
